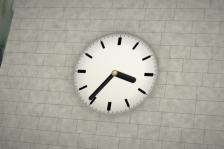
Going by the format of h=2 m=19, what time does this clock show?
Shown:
h=3 m=36
